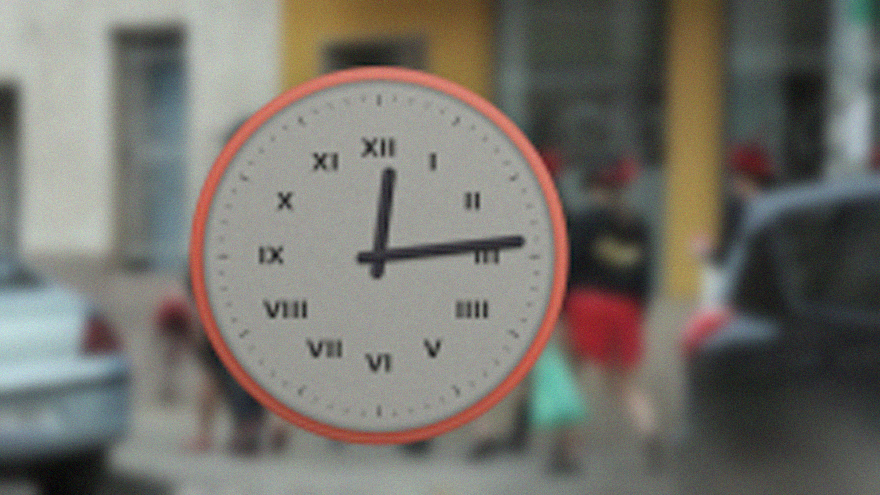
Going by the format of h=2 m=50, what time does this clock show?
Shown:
h=12 m=14
